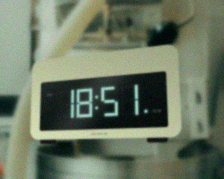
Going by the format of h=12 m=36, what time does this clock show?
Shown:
h=18 m=51
